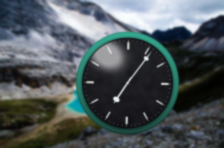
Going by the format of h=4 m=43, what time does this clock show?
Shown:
h=7 m=6
